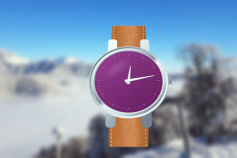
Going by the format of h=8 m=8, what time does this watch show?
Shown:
h=12 m=13
